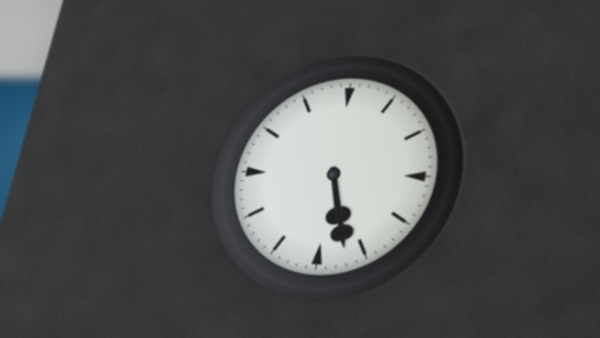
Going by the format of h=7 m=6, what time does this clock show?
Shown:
h=5 m=27
